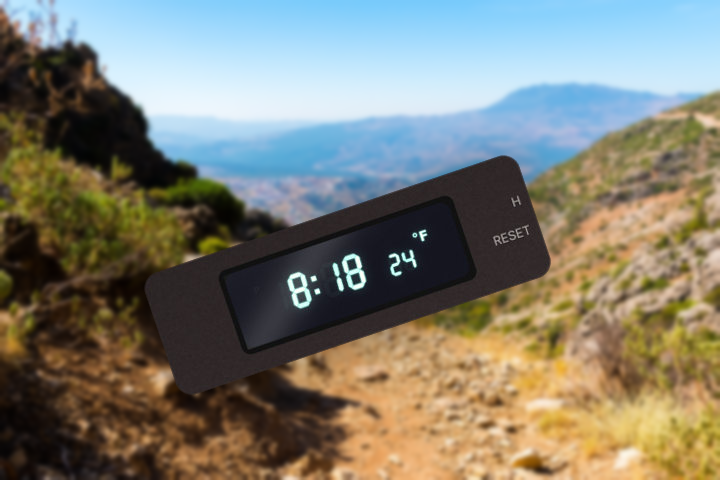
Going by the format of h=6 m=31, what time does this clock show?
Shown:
h=8 m=18
